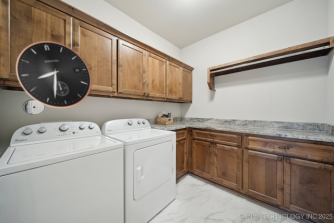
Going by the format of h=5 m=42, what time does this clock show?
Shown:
h=8 m=33
